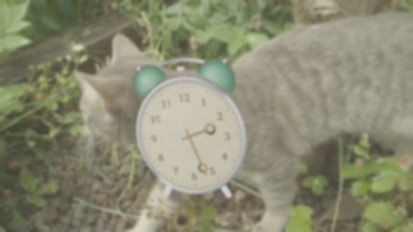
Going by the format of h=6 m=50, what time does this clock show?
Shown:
h=2 m=27
